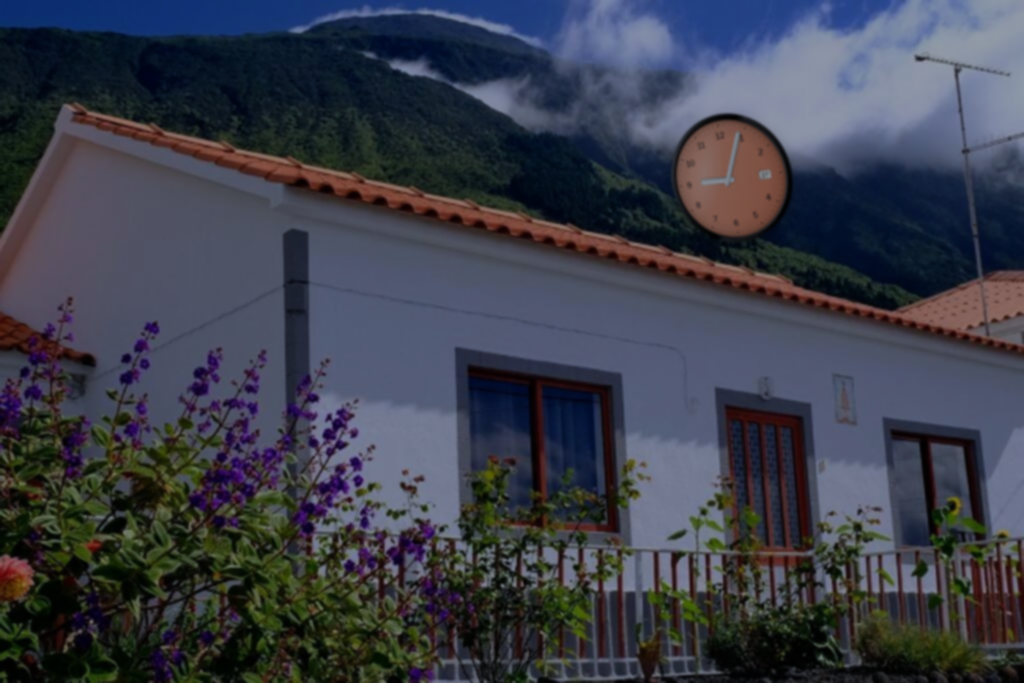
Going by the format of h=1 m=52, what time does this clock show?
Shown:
h=9 m=4
